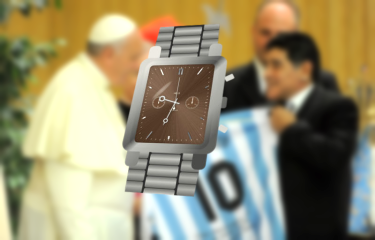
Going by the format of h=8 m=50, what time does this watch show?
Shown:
h=9 m=33
